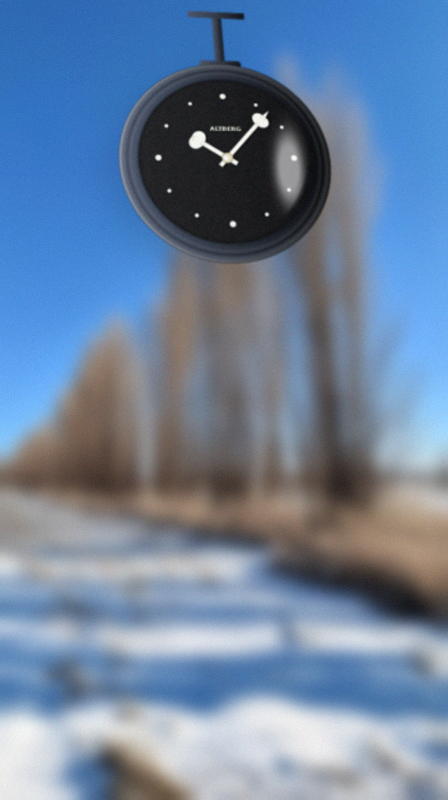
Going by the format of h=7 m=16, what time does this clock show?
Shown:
h=10 m=7
